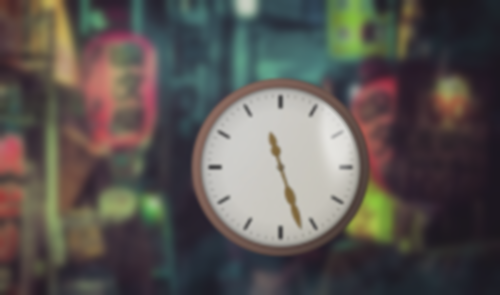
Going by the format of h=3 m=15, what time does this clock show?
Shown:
h=11 m=27
